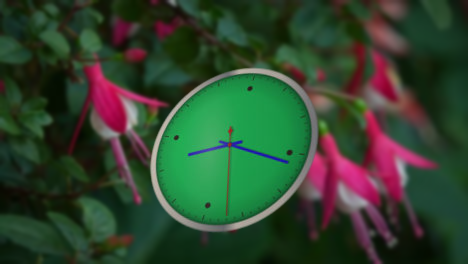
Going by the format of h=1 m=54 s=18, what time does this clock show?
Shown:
h=8 m=16 s=27
